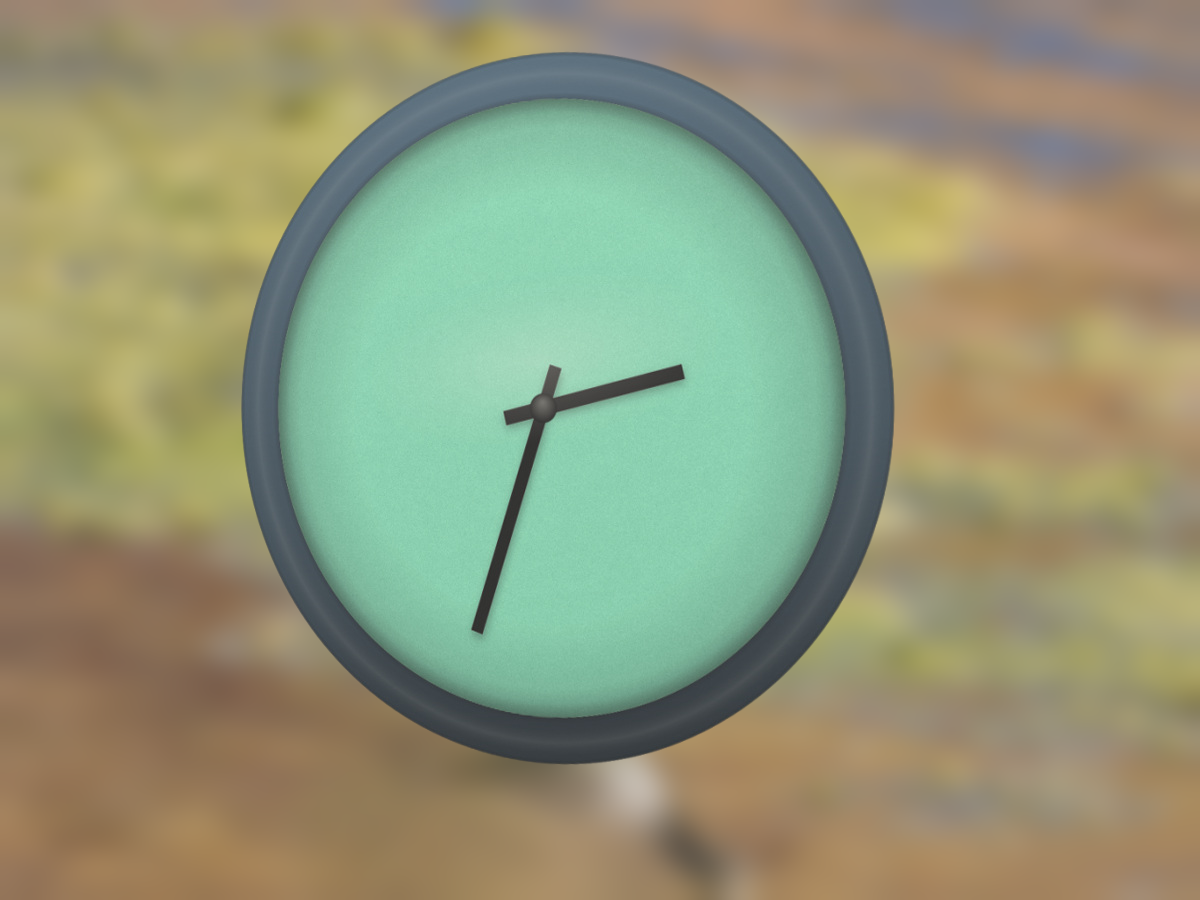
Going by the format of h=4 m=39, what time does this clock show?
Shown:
h=2 m=33
